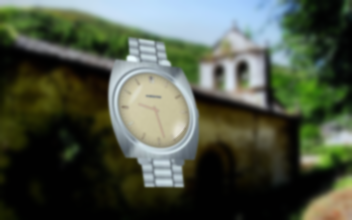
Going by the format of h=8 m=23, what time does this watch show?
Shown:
h=9 m=28
